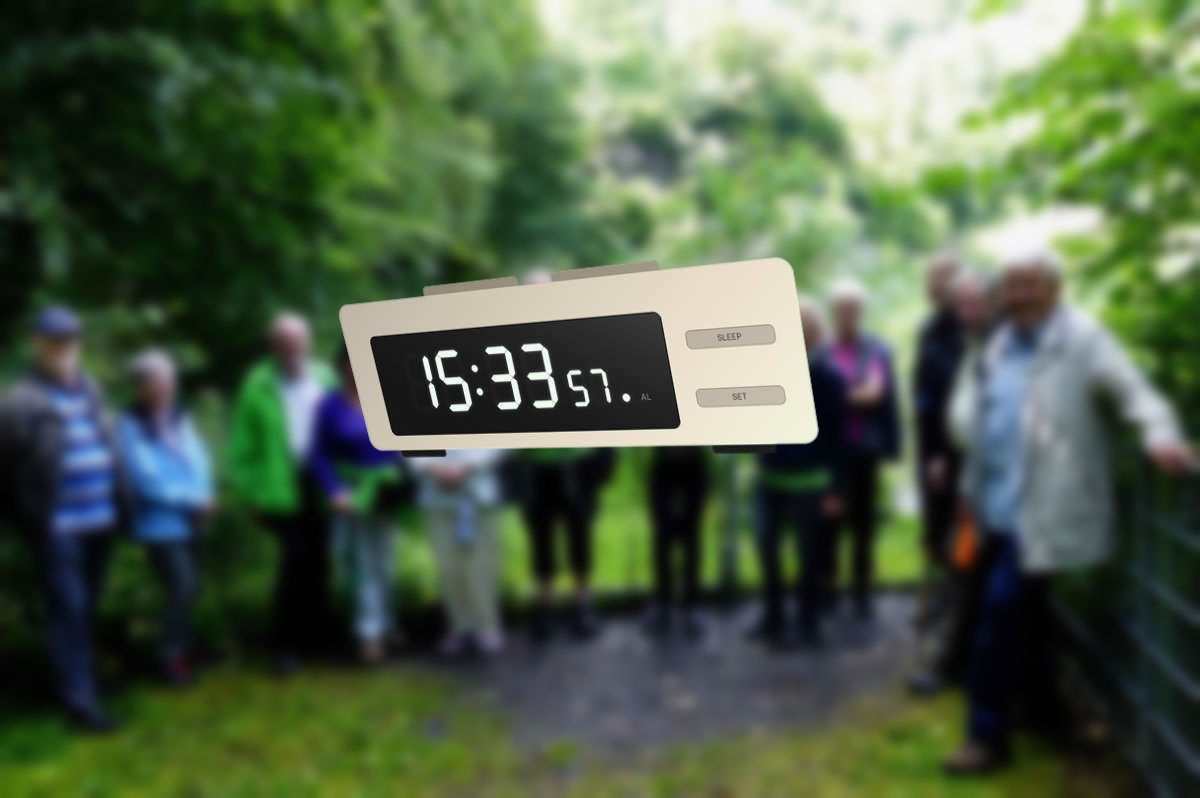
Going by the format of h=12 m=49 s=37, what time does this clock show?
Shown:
h=15 m=33 s=57
